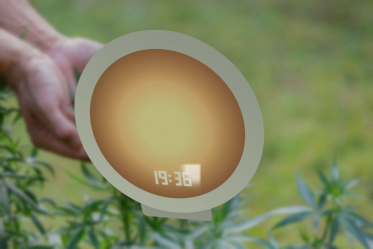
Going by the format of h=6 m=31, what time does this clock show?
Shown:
h=19 m=36
